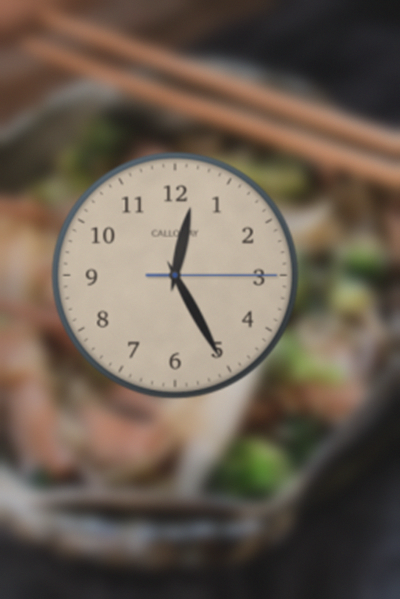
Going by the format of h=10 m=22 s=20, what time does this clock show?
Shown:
h=12 m=25 s=15
